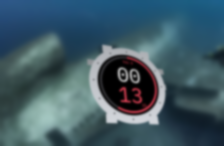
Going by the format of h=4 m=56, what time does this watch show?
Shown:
h=0 m=13
